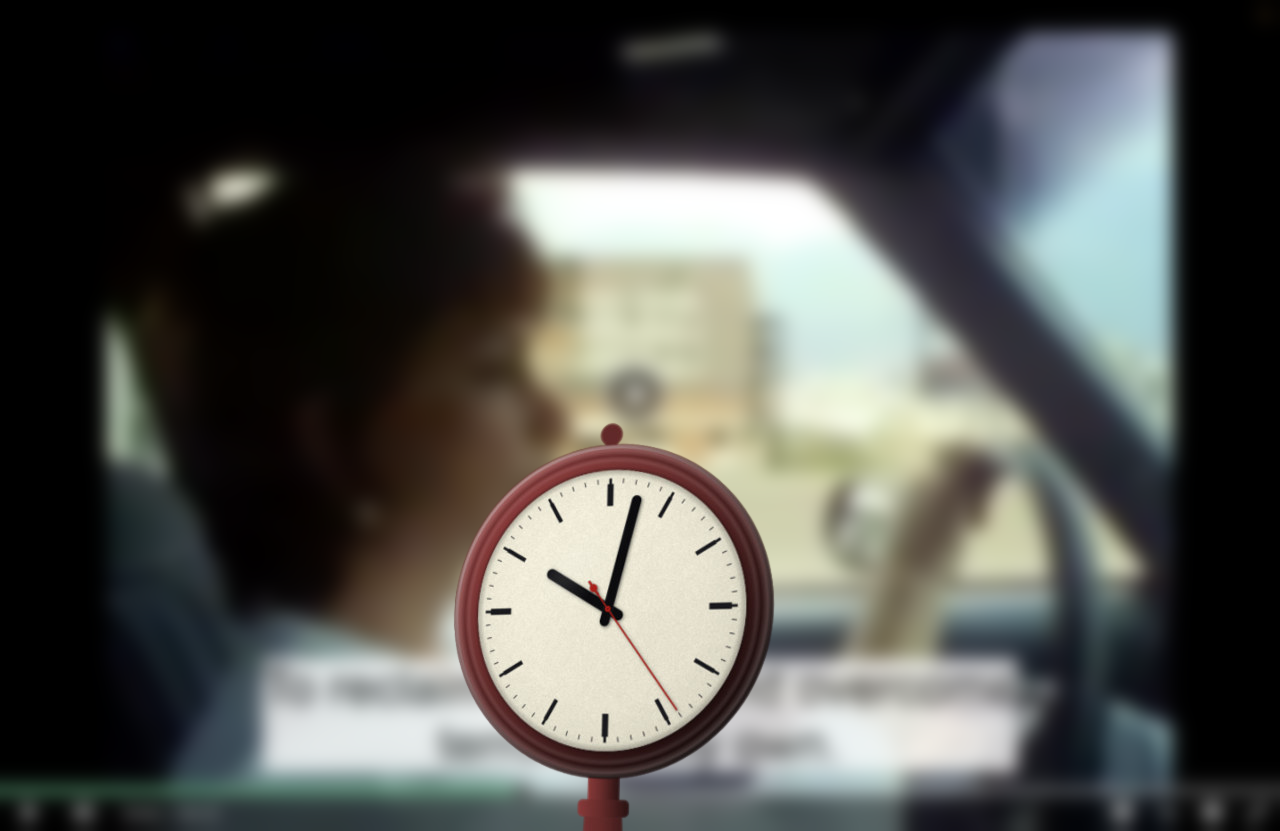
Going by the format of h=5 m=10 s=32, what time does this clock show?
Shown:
h=10 m=2 s=24
